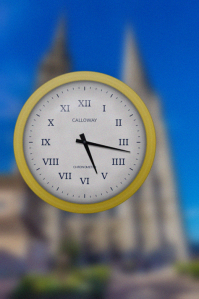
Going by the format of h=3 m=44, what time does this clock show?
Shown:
h=5 m=17
